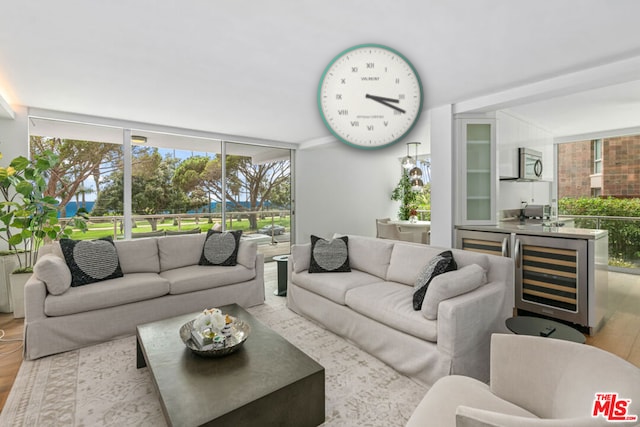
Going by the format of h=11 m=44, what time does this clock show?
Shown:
h=3 m=19
